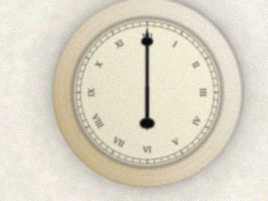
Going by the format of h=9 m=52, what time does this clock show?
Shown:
h=6 m=0
